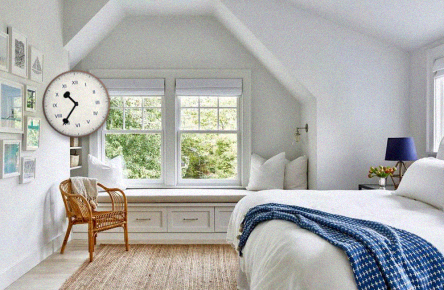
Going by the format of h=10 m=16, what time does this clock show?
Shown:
h=10 m=36
